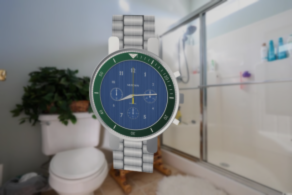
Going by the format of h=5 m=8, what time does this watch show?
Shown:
h=8 m=14
